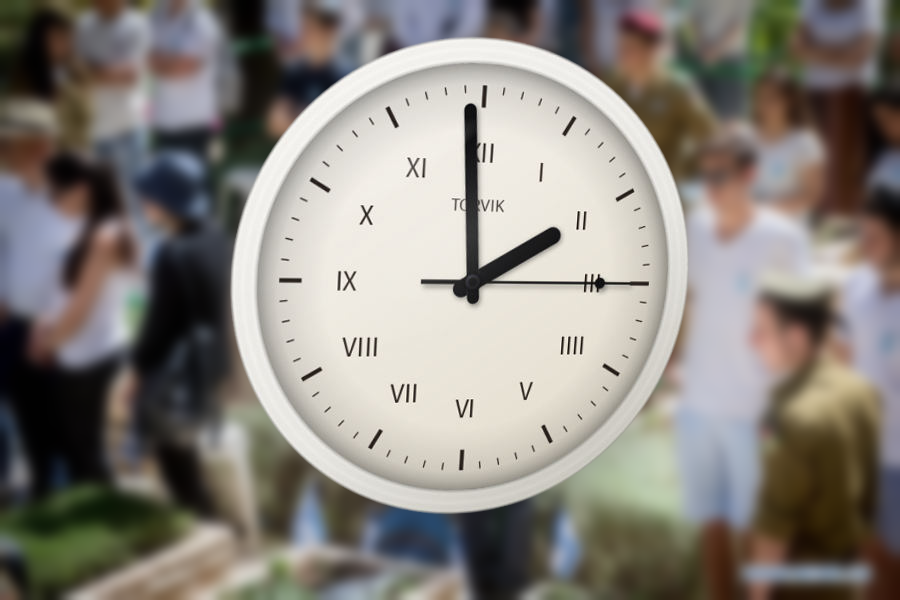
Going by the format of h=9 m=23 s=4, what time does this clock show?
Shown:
h=1 m=59 s=15
